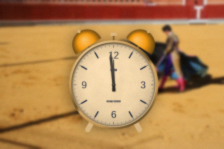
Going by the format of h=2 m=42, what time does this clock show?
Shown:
h=11 m=59
